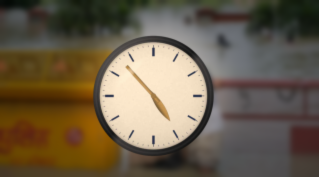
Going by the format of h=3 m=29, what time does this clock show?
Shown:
h=4 m=53
